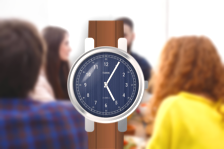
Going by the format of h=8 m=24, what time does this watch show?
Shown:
h=5 m=5
